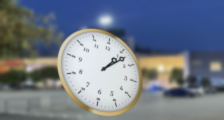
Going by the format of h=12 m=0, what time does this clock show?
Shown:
h=1 m=7
